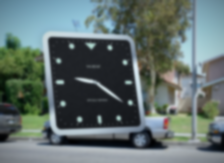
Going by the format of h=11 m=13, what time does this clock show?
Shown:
h=9 m=21
